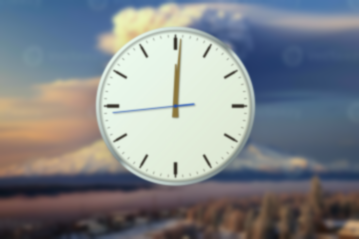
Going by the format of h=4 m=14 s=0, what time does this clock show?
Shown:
h=12 m=0 s=44
